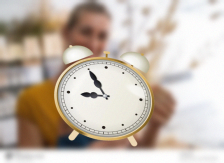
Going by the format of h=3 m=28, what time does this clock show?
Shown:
h=8 m=55
